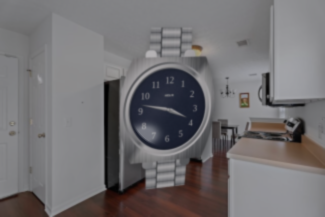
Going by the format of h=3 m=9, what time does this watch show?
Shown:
h=3 m=47
